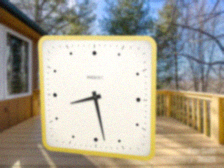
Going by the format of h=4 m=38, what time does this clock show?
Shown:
h=8 m=28
